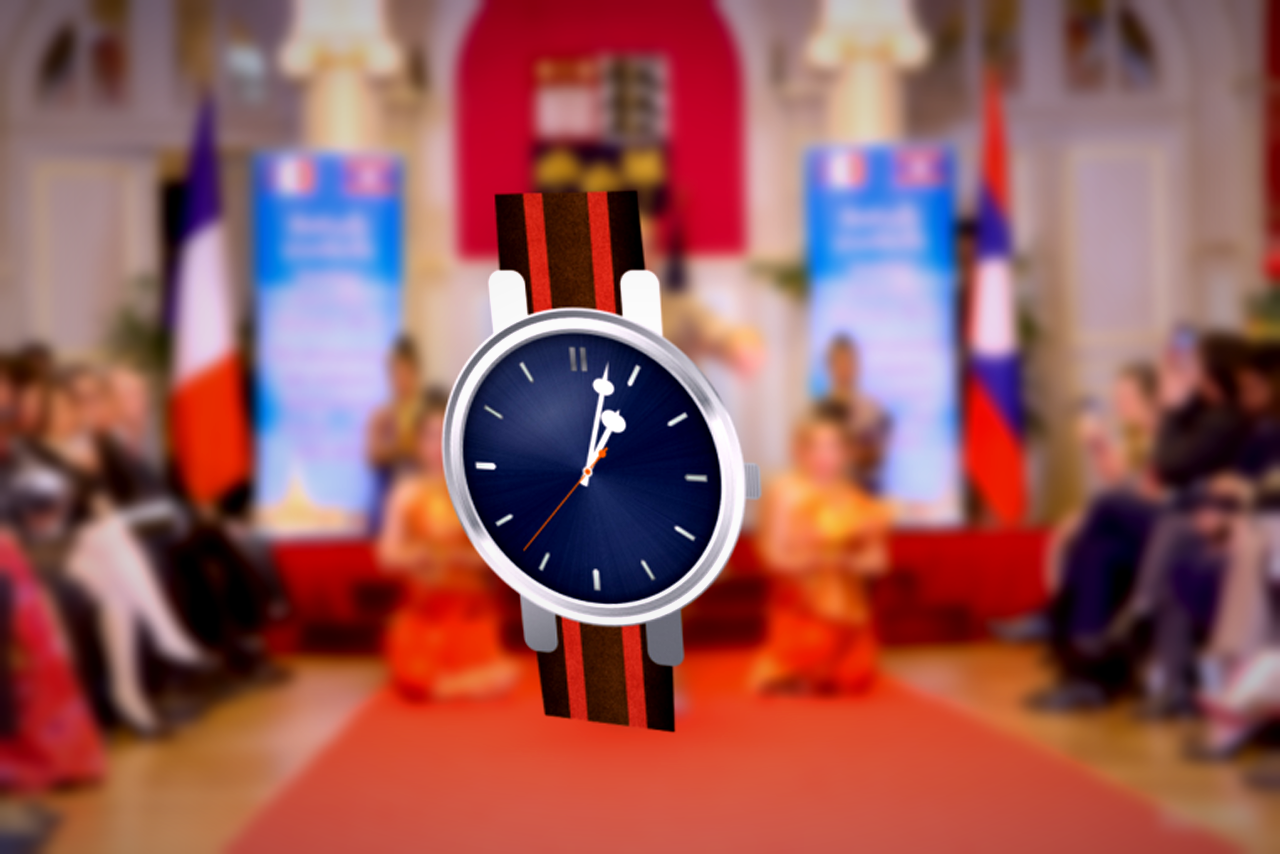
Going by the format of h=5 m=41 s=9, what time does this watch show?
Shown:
h=1 m=2 s=37
